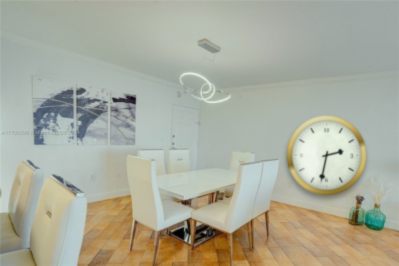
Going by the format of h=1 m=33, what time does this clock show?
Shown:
h=2 m=32
